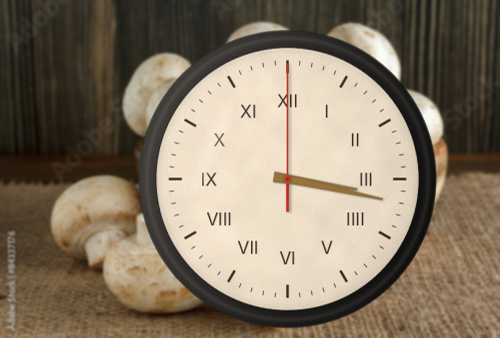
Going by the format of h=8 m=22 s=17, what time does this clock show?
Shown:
h=3 m=17 s=0
